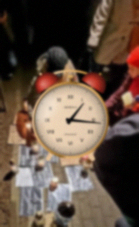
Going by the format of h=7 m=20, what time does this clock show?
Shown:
h=1 m=16
